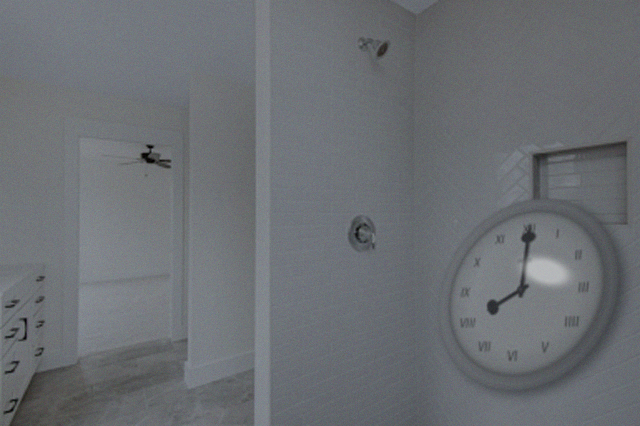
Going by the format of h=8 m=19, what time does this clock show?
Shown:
h=8 m=0
